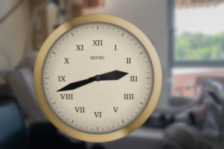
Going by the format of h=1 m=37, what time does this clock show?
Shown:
h=2 m=42
